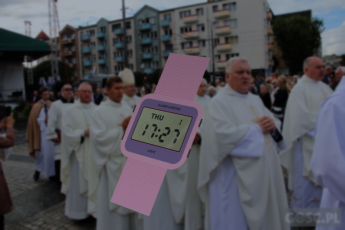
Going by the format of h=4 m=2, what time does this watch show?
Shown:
h=17 m=27
